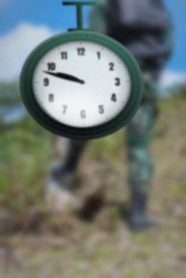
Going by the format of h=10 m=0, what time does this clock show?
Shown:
h=9 m=48
